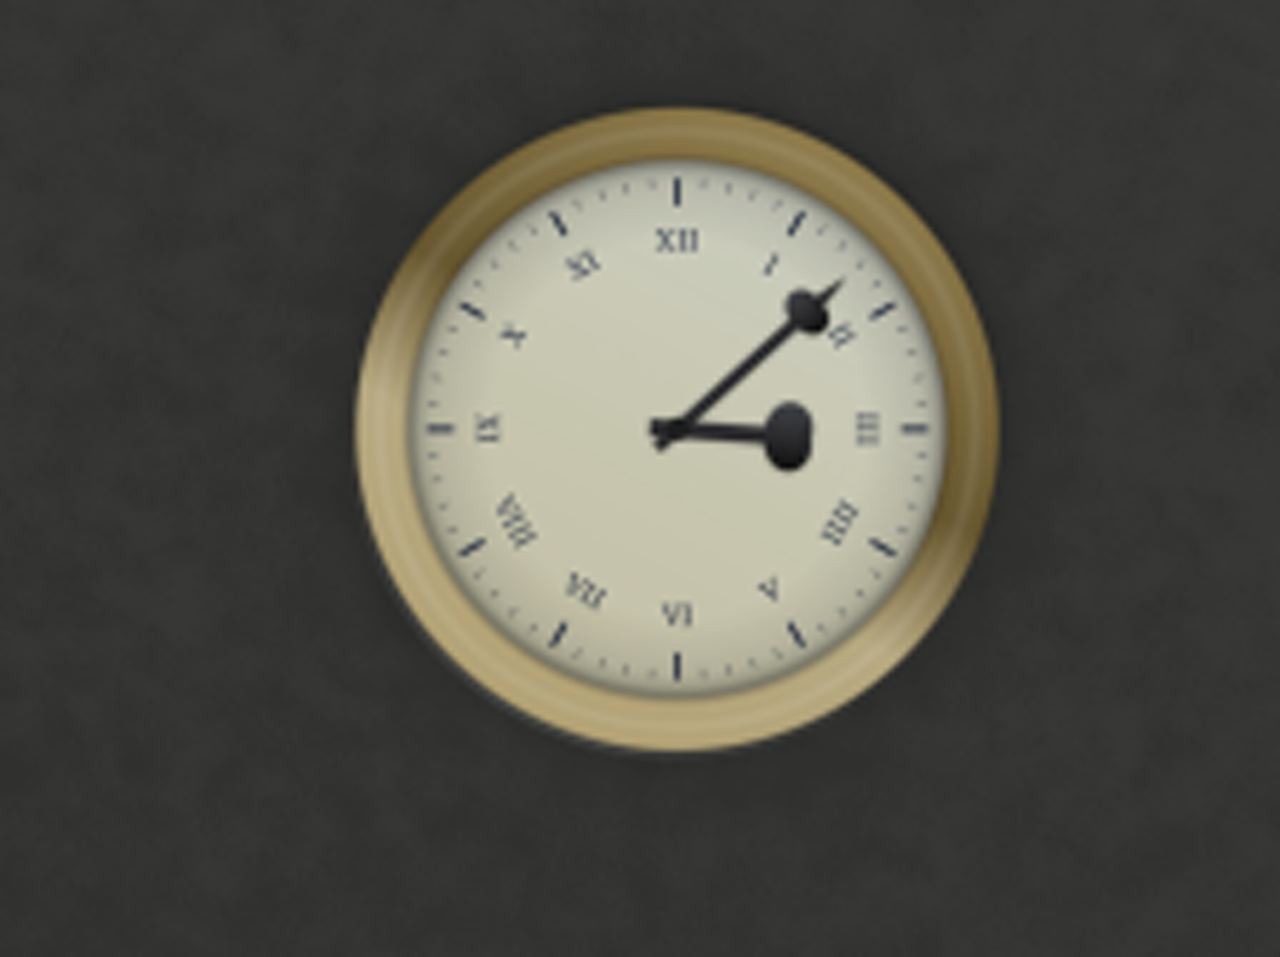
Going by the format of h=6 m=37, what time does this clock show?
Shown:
h=3 m=8
